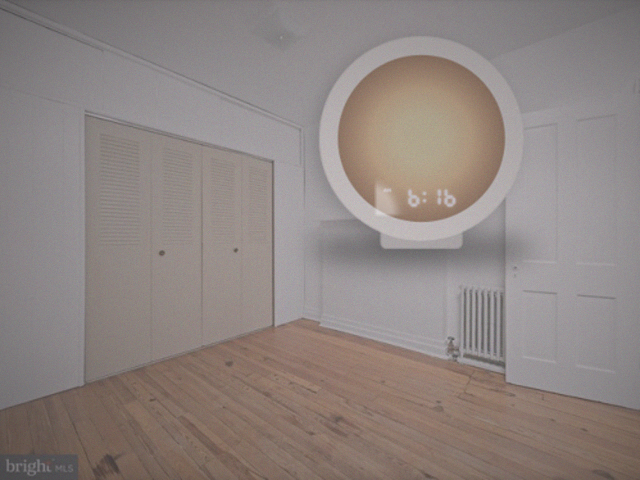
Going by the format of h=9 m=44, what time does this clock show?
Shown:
h=6 m=16
